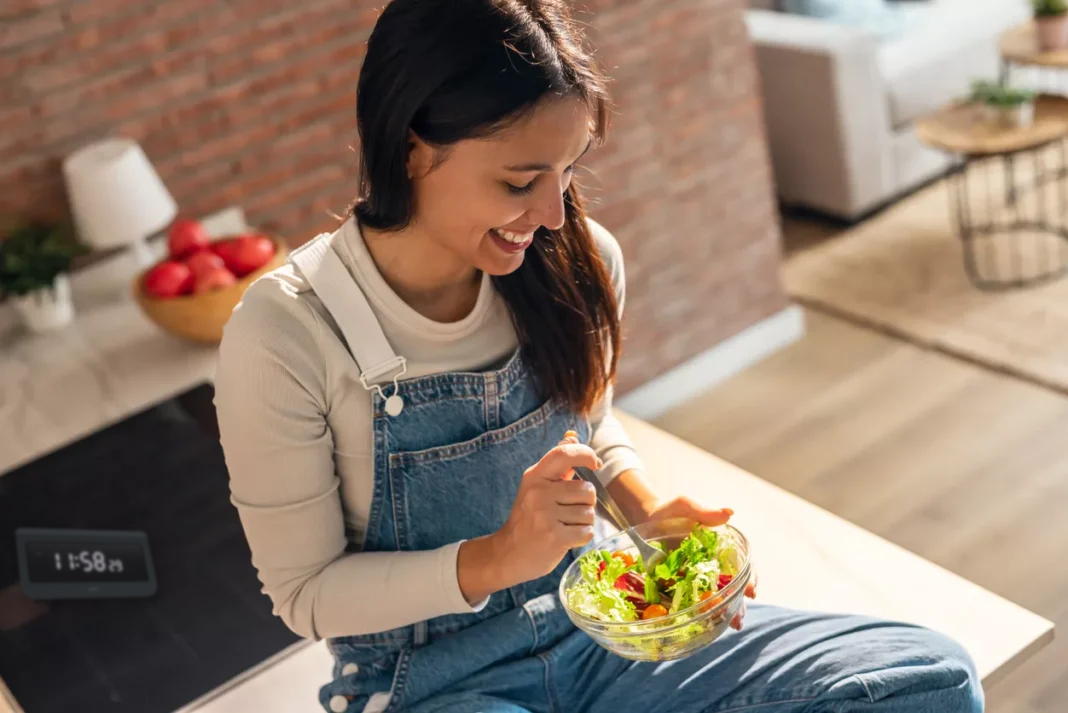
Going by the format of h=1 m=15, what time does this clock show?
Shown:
h=11 m=58
